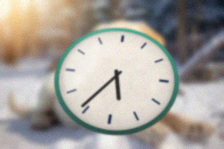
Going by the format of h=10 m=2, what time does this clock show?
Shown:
h=5 m=36
